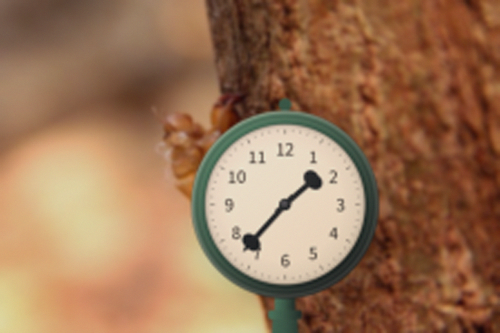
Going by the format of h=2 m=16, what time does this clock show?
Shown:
h=1 m=37
